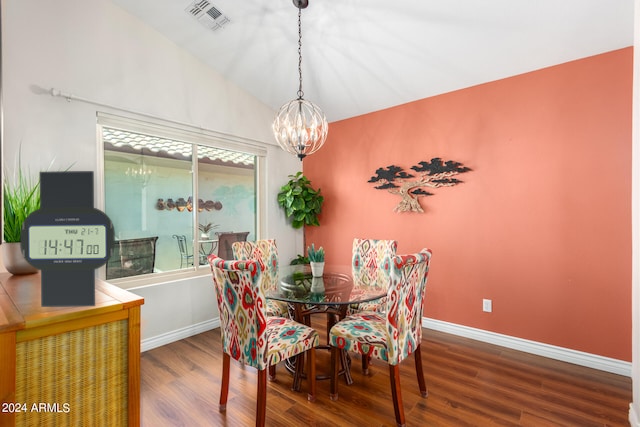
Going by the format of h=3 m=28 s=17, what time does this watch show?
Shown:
h=14 m=47 s=0
